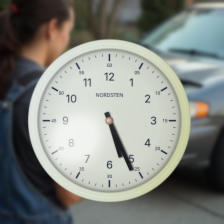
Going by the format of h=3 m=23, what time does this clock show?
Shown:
h=5 m=26
